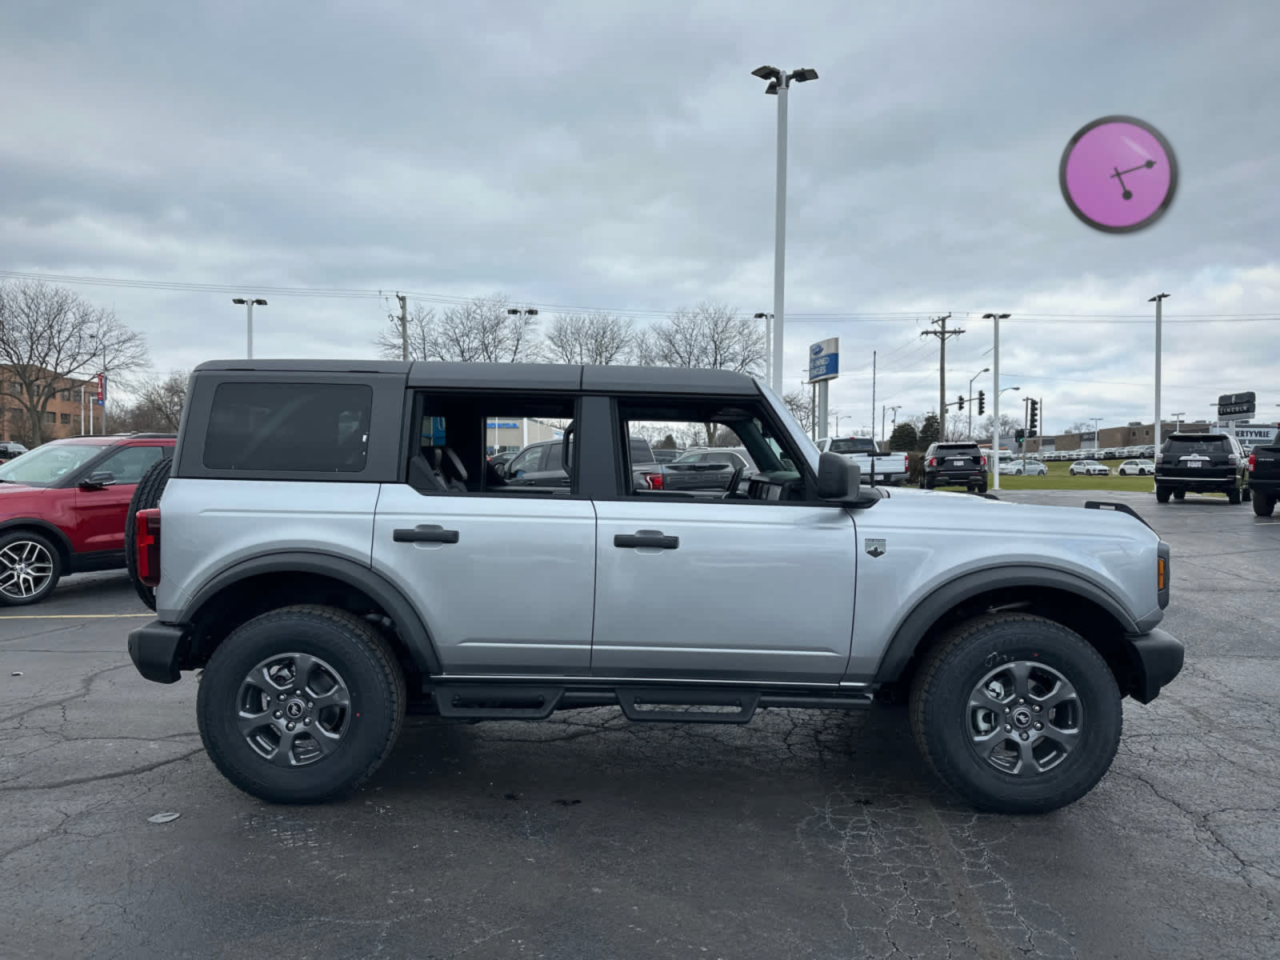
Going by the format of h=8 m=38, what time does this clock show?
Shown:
h=5 m=12
